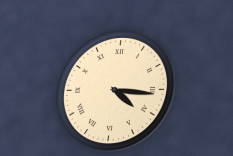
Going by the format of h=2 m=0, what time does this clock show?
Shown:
h=4 m=16
